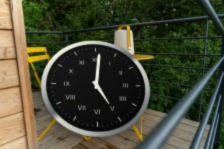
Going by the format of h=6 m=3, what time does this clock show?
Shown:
h=5 m=1
